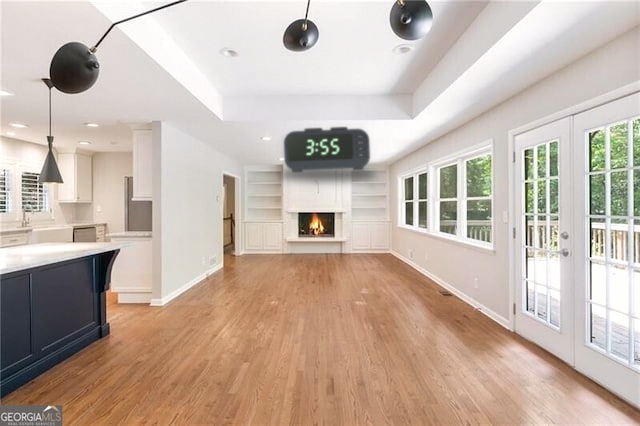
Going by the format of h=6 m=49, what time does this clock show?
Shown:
h=3 m=55
